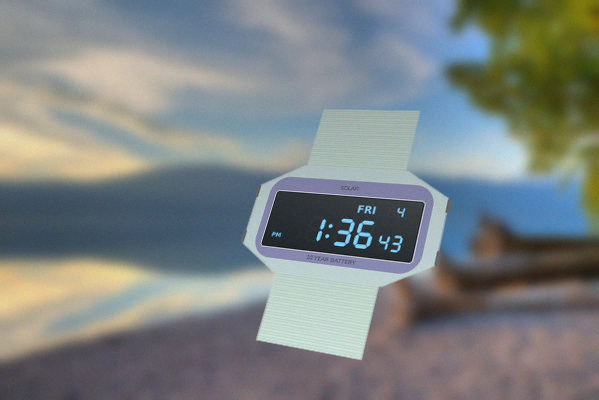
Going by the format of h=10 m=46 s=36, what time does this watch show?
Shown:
h=1 m=36 s=43
